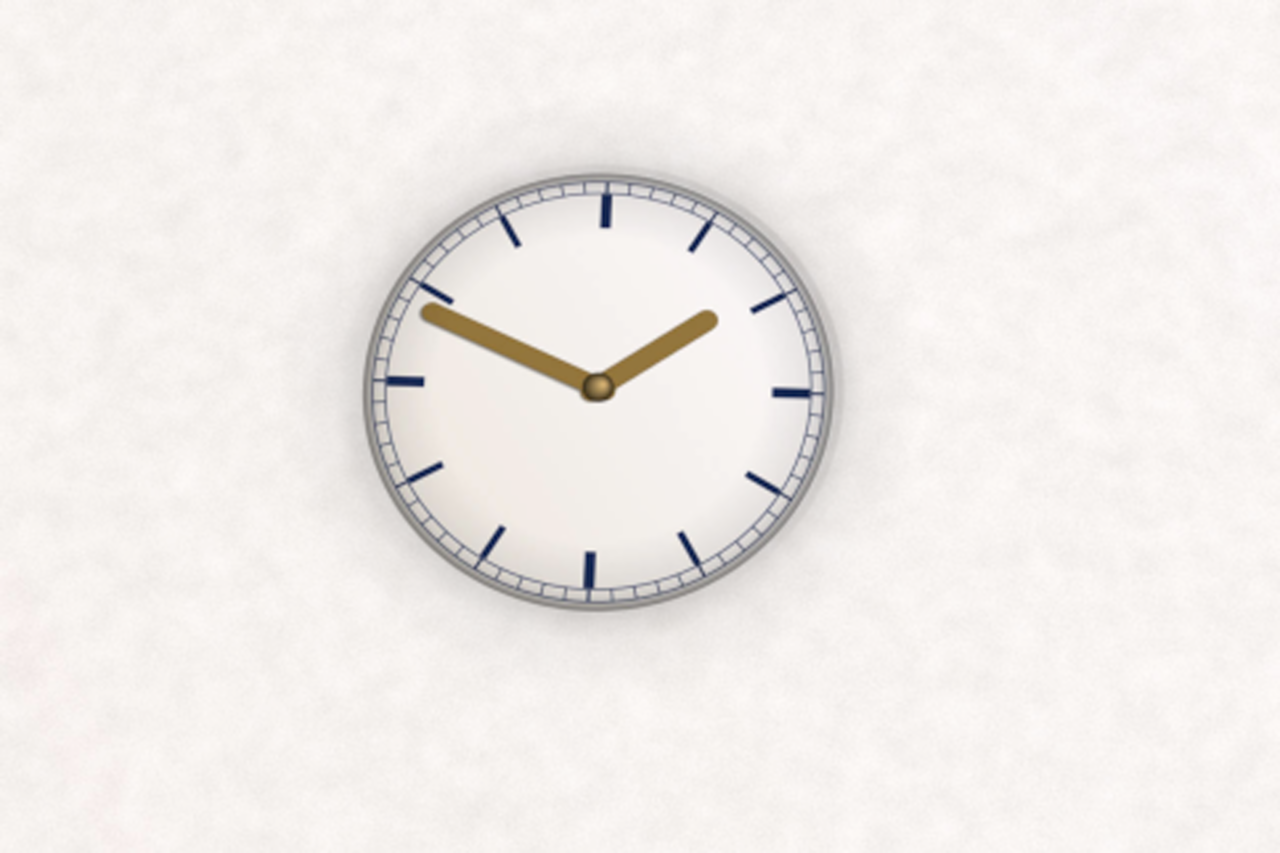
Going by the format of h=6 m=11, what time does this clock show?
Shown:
h=1 m=49
